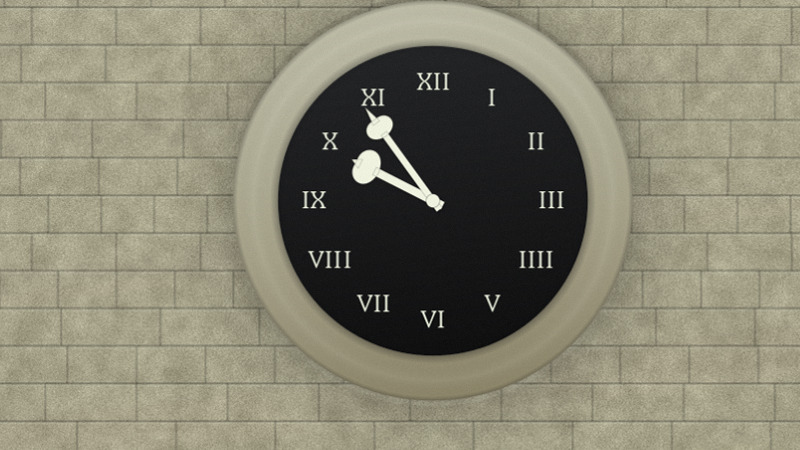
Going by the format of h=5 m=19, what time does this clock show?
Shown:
h=9 m=54
